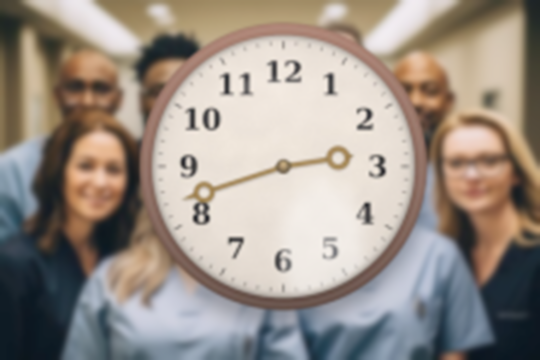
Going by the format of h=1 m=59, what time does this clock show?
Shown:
h=2 m=42
